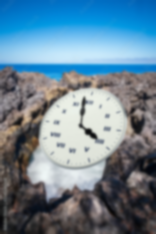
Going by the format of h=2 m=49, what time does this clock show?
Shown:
h=3 m=58
